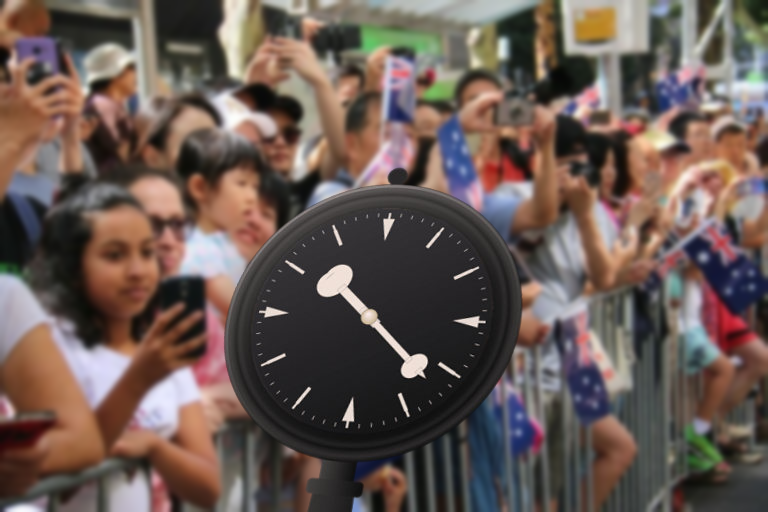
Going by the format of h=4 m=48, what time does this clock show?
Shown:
h=10 m=22
